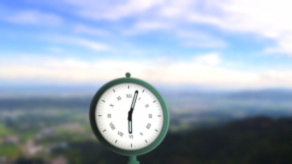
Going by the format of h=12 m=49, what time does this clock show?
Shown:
h=6 m=3
